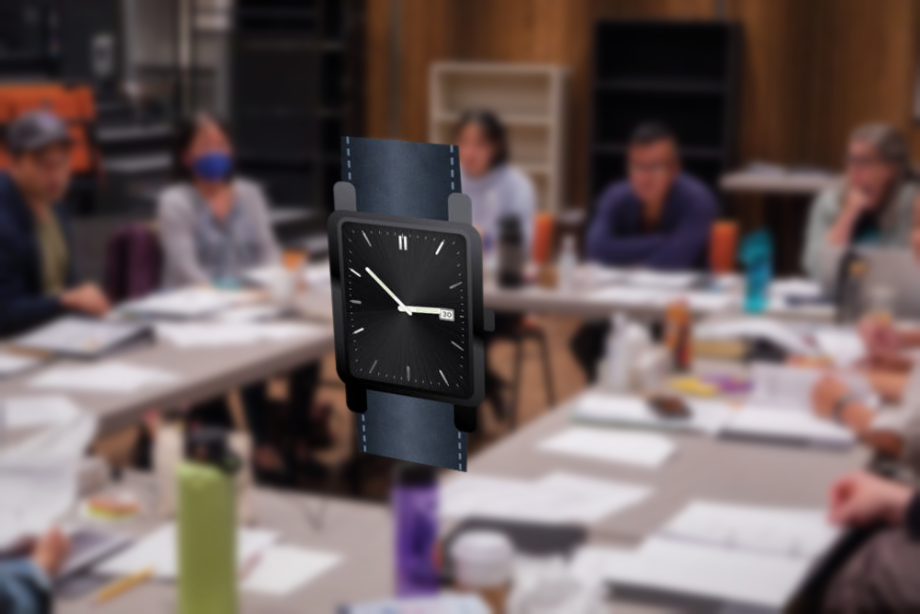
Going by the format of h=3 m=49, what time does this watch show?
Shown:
h=2 m=52
